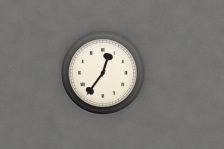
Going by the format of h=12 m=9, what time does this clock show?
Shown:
h=12 m=36
